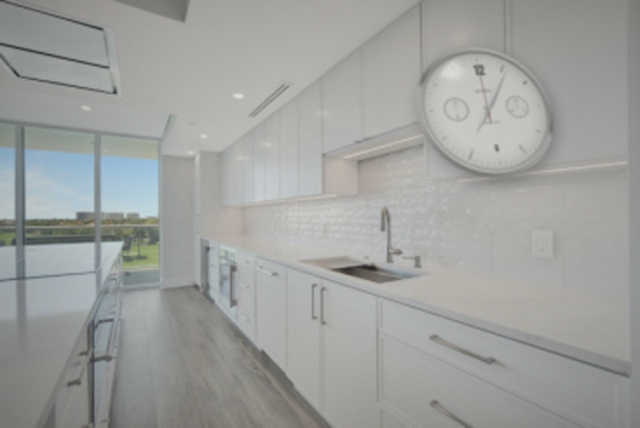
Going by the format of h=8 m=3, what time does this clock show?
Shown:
h=7 m=6
